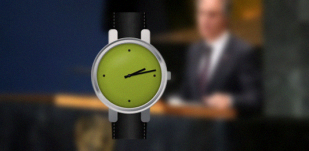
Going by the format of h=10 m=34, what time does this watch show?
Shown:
h=2 m=13
